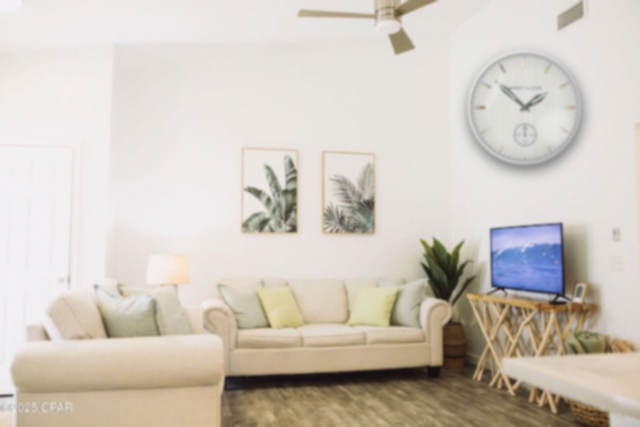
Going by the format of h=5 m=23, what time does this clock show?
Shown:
h=1 m=52
